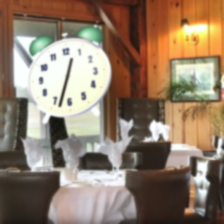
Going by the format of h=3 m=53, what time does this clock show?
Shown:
h=12 m=33
